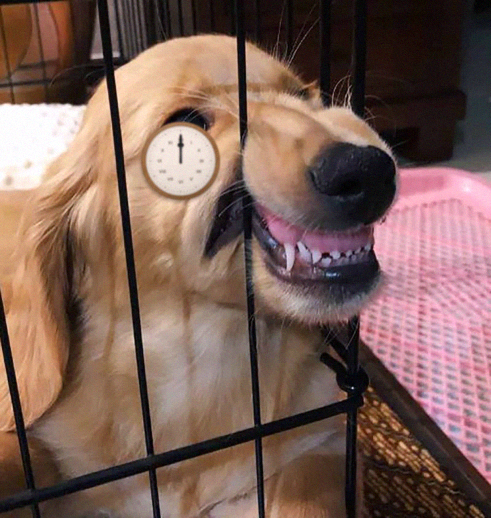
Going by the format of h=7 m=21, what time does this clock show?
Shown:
h=12 m=0
